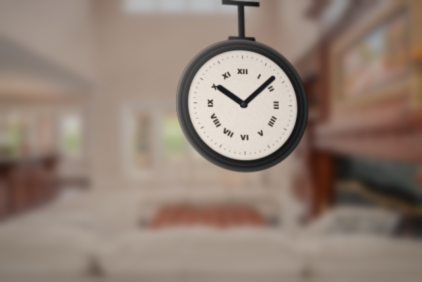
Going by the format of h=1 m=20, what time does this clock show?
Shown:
h=10 m=8
